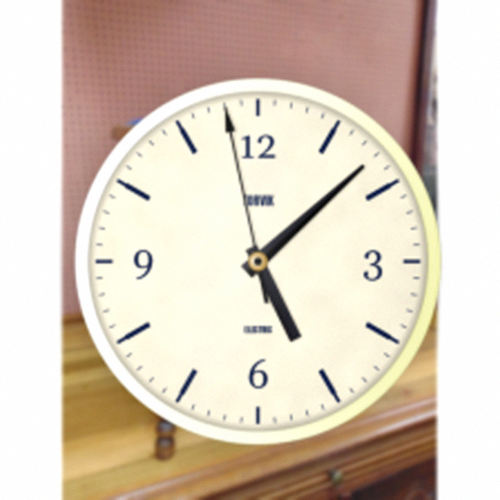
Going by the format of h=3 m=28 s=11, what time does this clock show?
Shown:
h=5 m=7 s=58
